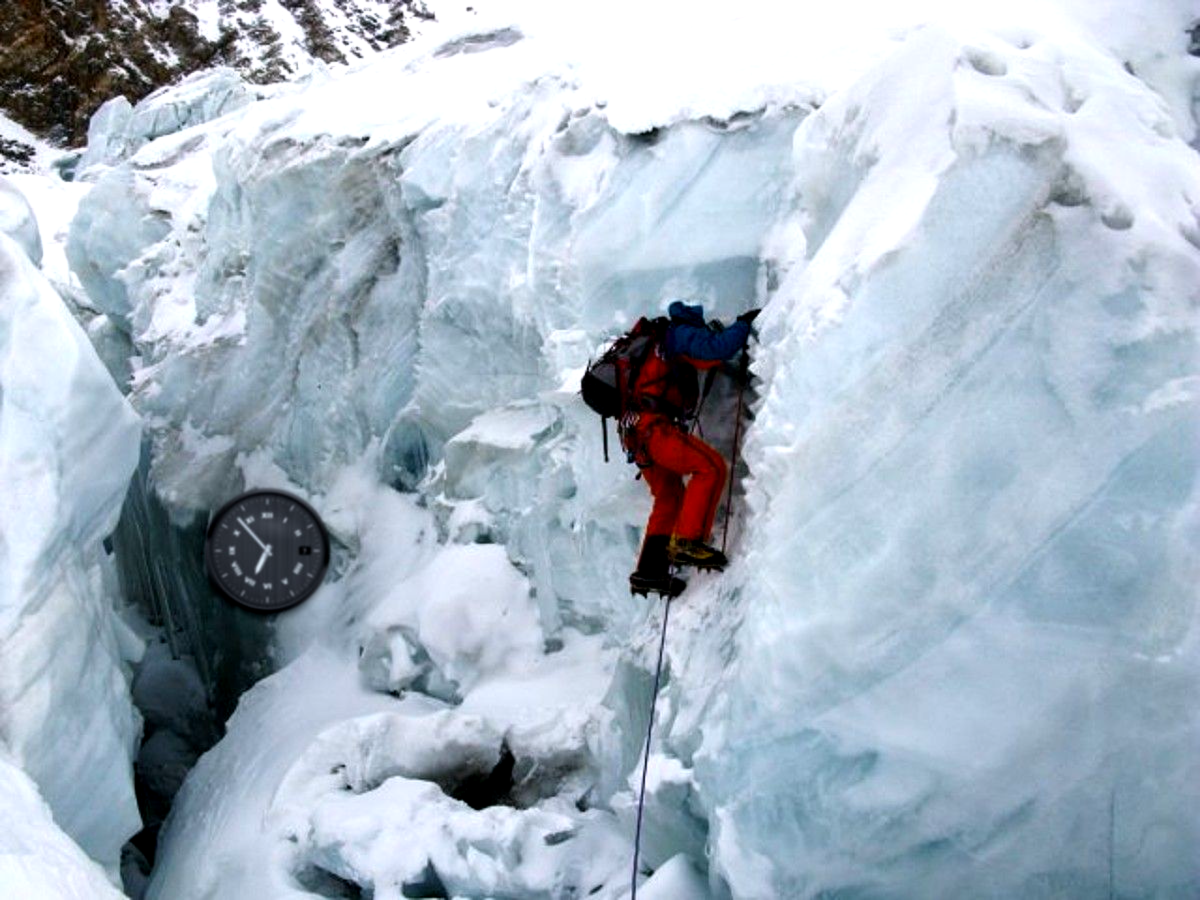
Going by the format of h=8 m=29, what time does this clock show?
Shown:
h=6 m=53
